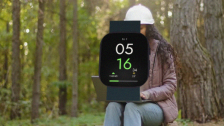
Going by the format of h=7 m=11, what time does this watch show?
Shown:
h=5 m=16
